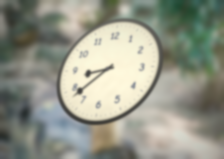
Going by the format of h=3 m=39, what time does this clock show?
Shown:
h=8 m=38
